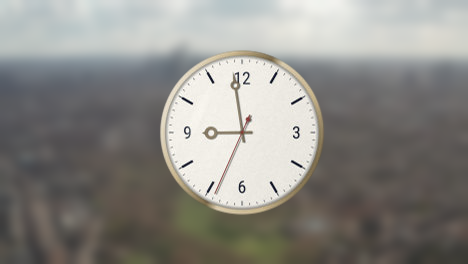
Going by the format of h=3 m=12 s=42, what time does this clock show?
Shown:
h=8 m=58 s=34
